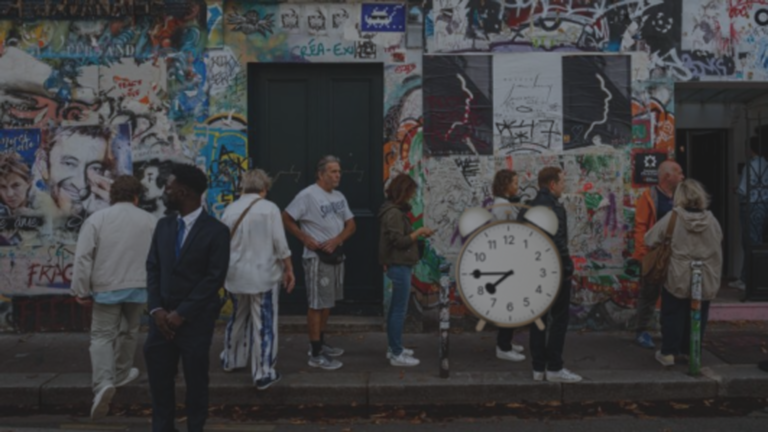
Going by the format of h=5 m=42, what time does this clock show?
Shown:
h=7 m=45
